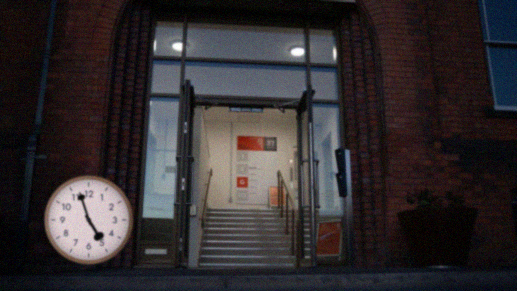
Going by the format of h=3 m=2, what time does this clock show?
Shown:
h=4 m=57
